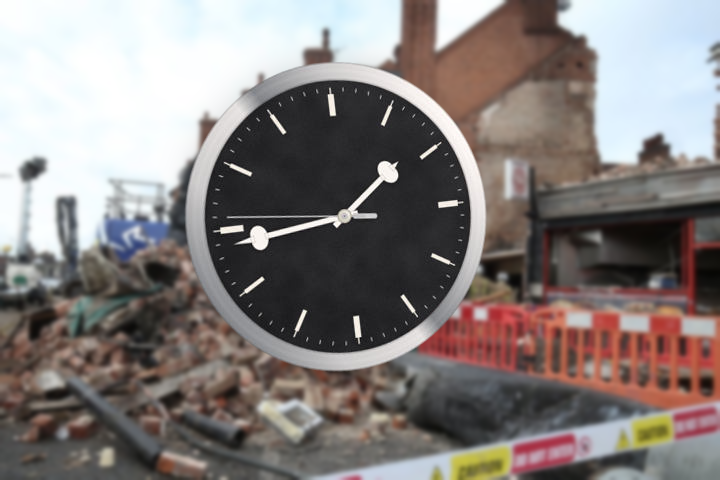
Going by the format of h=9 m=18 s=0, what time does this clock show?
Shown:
h=1 m=43 s=46
